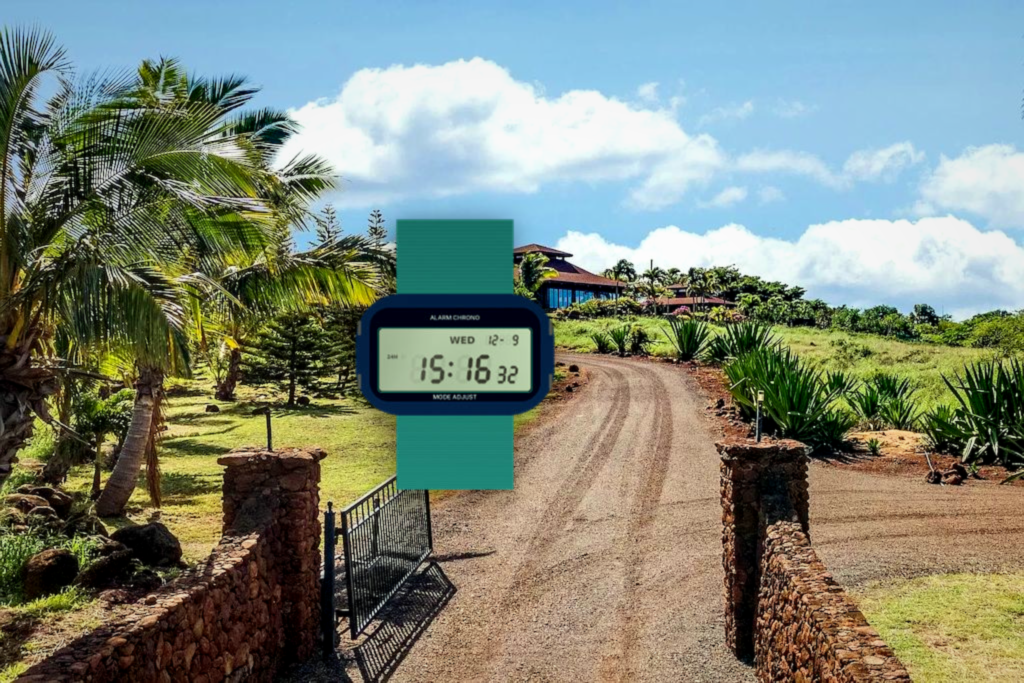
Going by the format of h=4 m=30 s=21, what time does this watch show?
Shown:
h=15 m=16 s=32
